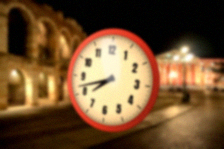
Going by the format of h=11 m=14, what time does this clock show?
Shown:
h=7 m=42
